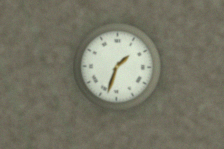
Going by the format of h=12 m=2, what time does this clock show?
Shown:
h=1 m=33
